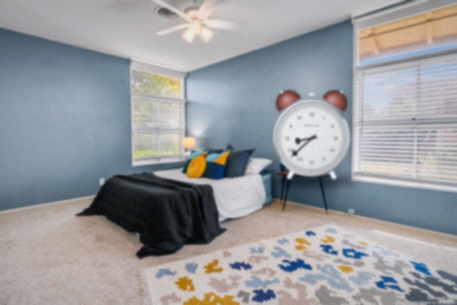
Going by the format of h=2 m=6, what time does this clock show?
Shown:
h=8 m=38
